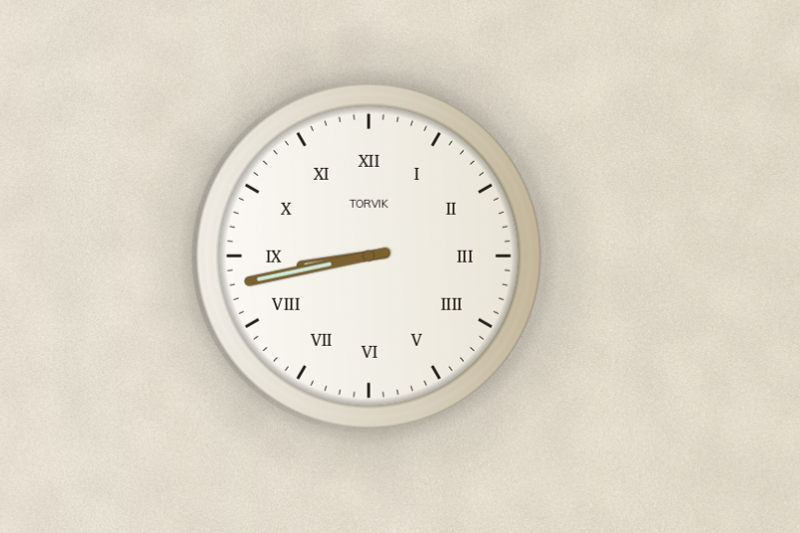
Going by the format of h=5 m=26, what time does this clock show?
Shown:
h=8 m=43
